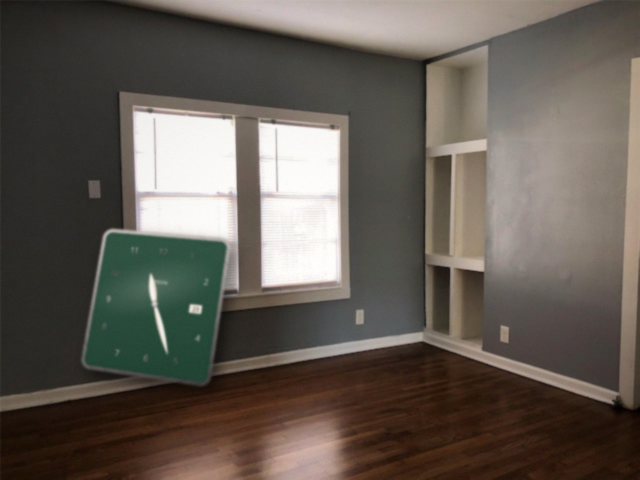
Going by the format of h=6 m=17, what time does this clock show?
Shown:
h=11 m=26
